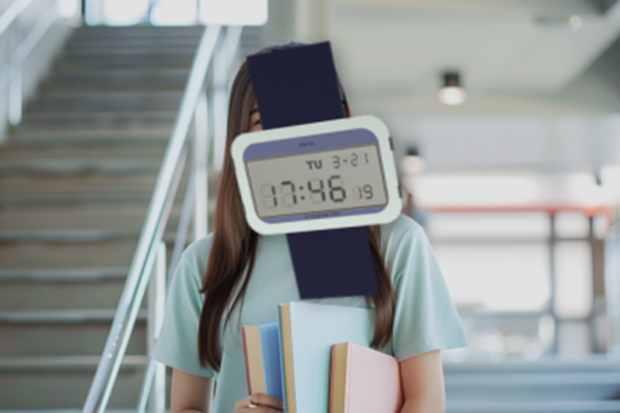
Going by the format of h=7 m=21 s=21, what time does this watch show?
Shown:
h=17 m=46 s=19
